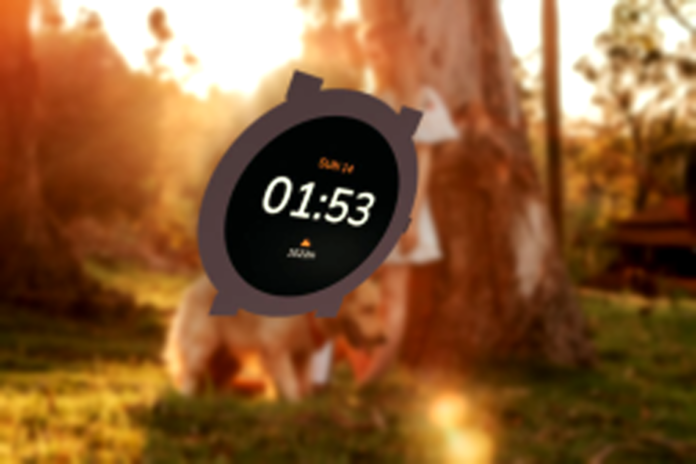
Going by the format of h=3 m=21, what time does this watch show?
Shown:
h=1 m=53
